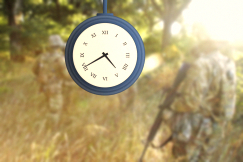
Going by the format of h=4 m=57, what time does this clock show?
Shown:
h=4 m=40
